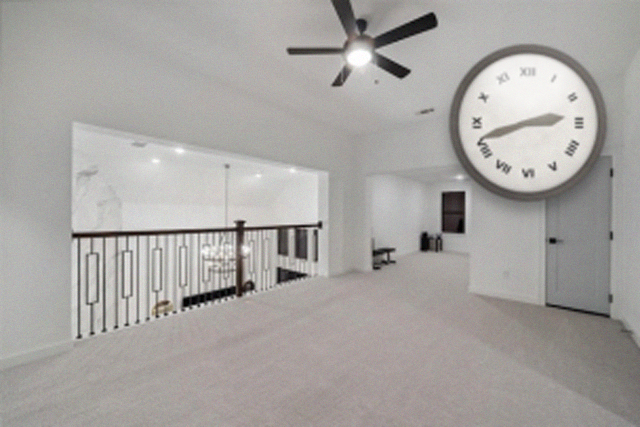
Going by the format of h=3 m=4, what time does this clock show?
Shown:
h=2 m=42
